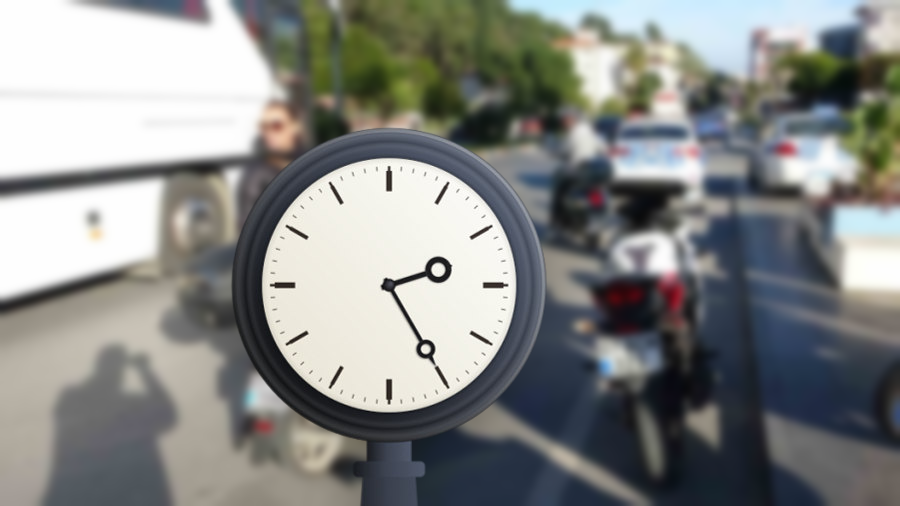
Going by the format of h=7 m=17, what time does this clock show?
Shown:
h=2 m=25
